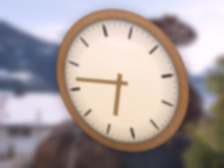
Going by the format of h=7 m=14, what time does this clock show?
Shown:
h=6 m=47
